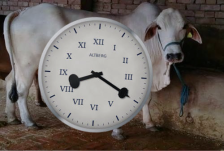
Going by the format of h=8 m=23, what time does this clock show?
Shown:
h=8 m=20
